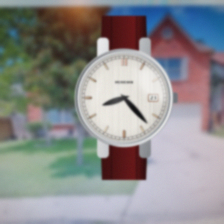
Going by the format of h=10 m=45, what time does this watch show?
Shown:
h=8 m=23
